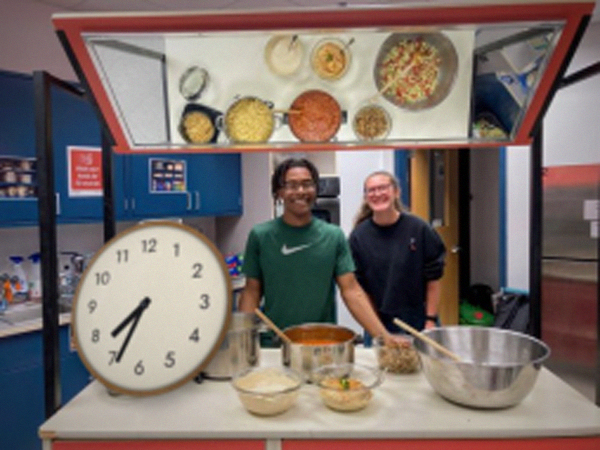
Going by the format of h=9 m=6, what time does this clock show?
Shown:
h=7 m=34
